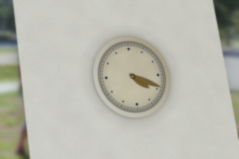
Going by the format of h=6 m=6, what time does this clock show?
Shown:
h=4 m=19
